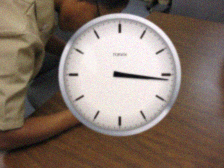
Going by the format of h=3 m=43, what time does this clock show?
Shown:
h=3 m=16
